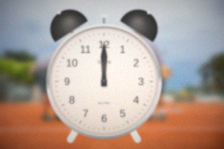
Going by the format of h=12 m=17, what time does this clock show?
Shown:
h=12 m=0
